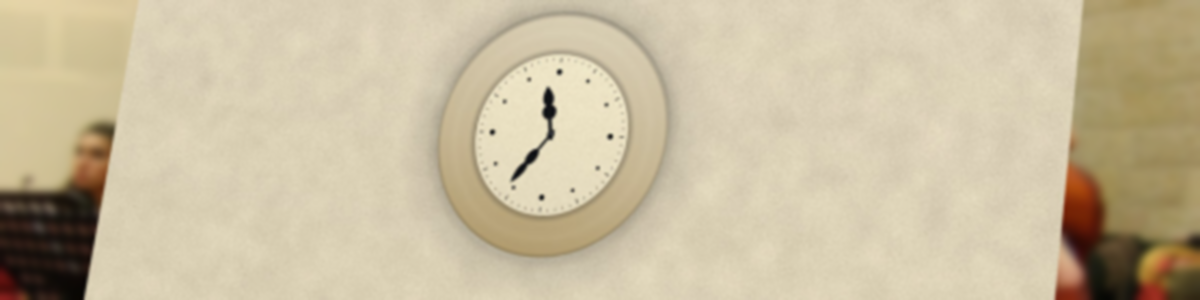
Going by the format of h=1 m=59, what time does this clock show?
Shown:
h=11 m=36
